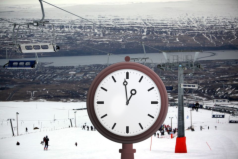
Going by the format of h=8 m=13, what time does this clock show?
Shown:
h=12 m=59
